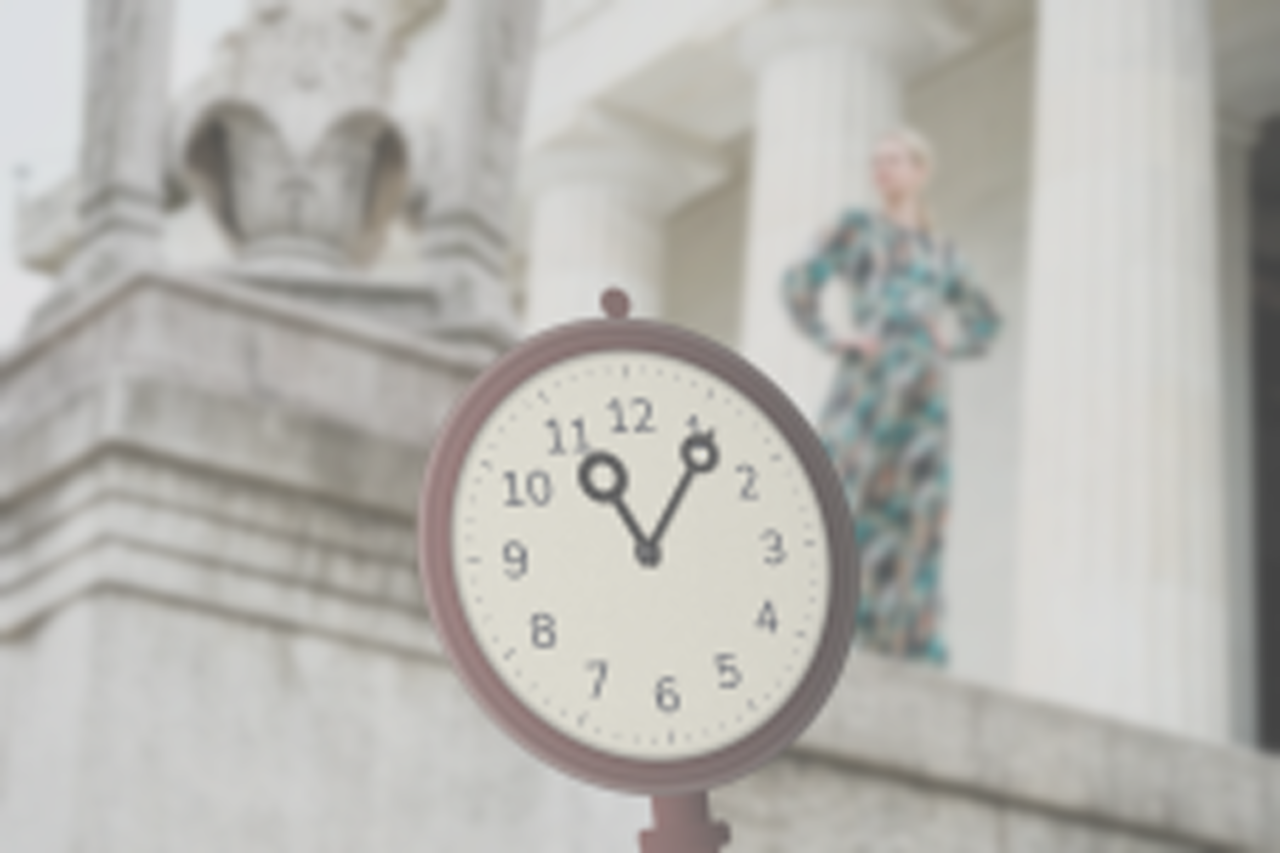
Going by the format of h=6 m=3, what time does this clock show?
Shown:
h=11 m=6
